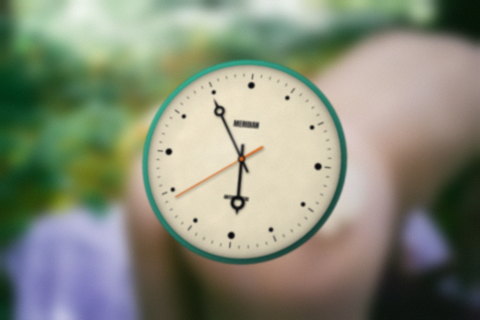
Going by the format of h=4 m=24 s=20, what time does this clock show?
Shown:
h=5 m=54 s=39
